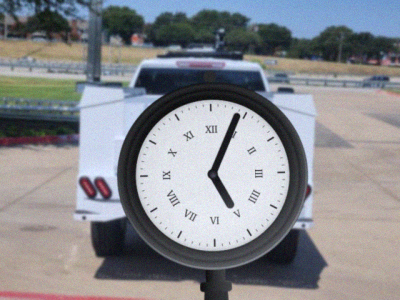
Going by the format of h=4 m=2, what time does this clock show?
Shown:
h=5 m=4
